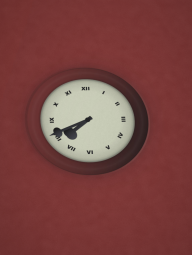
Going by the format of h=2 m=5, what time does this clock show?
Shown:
h=7 m=41
